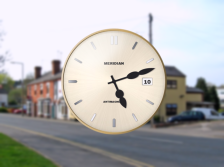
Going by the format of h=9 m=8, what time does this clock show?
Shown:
h=5 m=12
